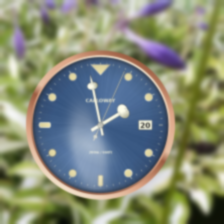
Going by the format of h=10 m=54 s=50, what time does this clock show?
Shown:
h=1 m=58 s=4
